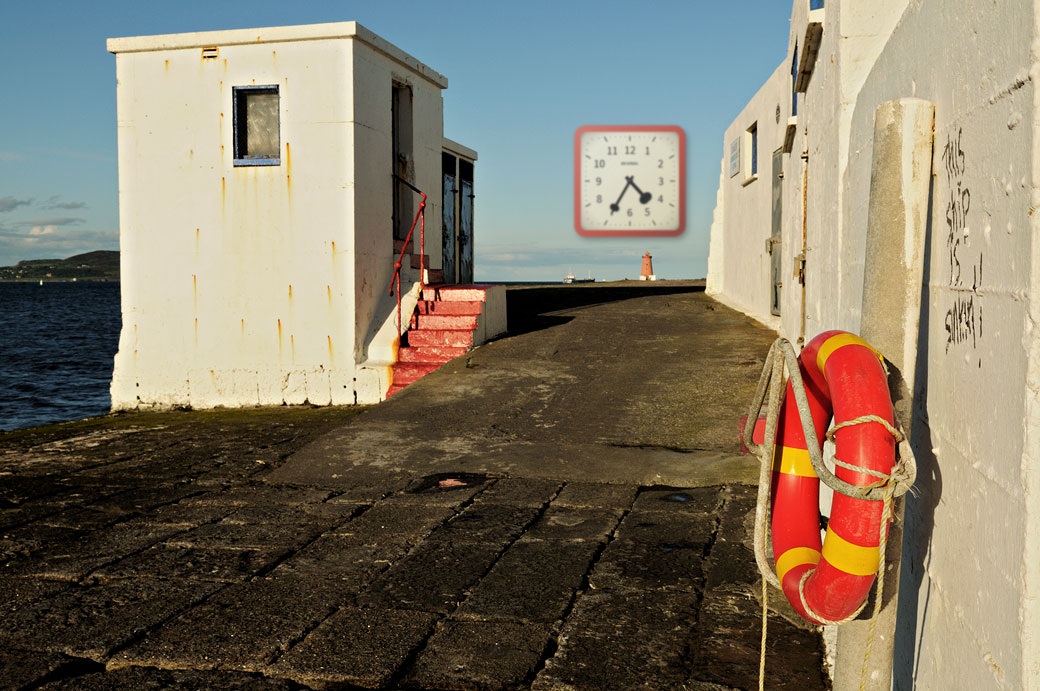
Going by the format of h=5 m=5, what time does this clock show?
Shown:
h=4 m=35
